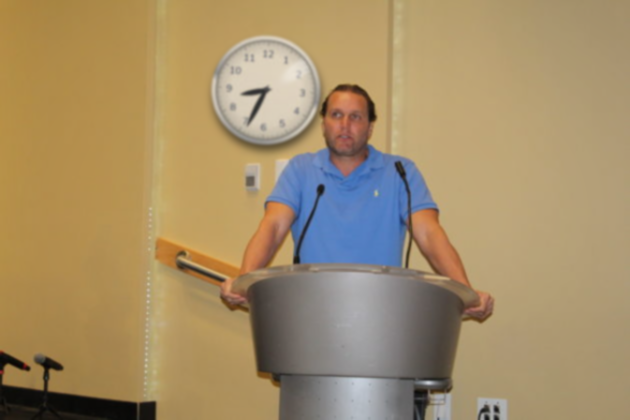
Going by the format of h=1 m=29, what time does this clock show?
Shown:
h=8 m=34
